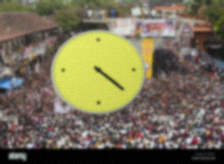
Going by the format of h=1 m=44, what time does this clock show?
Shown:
h=4 m=22
